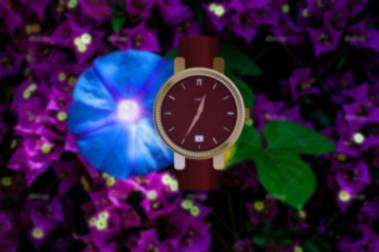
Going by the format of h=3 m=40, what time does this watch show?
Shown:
h=12 m=35
